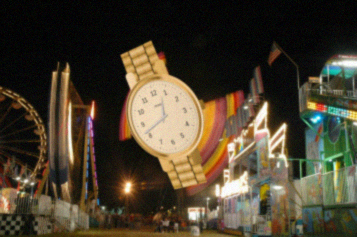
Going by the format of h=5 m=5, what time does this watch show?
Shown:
h=12 m=42
